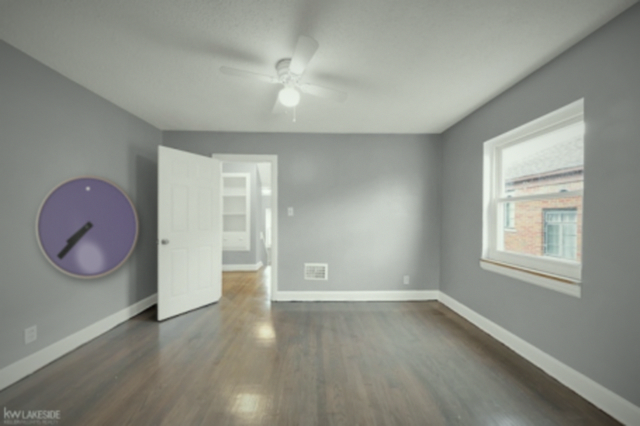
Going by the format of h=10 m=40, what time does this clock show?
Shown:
h=7 m=37
